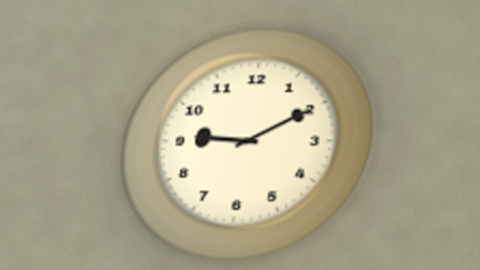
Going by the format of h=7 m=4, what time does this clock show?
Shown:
h=9 m=10
